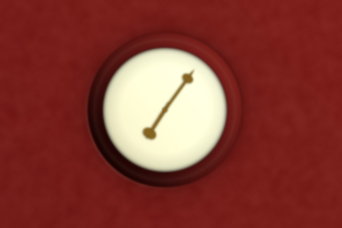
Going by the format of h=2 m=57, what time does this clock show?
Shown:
h=7 m=6
